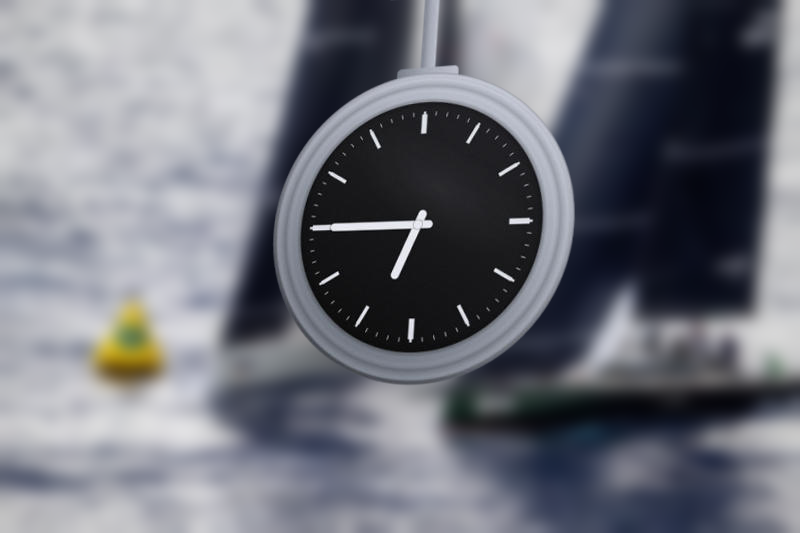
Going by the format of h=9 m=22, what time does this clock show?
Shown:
h=6 m=45
